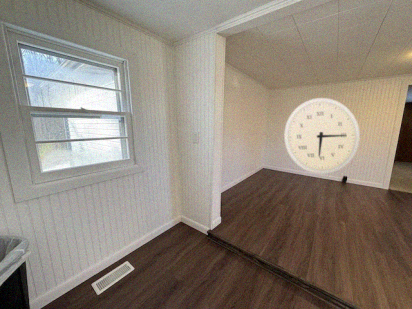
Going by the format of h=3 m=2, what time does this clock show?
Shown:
h=6 m=15
